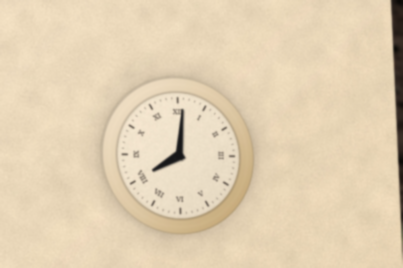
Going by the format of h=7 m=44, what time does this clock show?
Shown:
h=8 m=1
